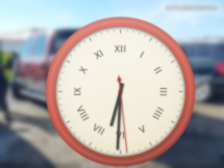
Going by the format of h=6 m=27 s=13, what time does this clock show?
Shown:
h=6 m=30 s=29
